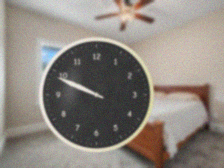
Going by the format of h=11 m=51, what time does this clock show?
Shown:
h=9 m=49
